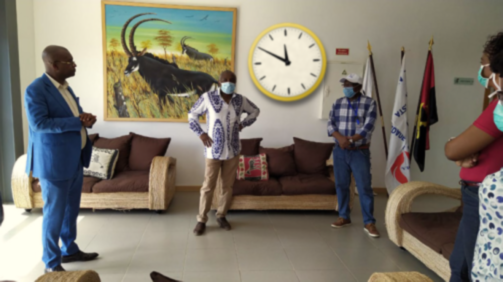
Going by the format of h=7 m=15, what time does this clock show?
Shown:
h=11 m=50
